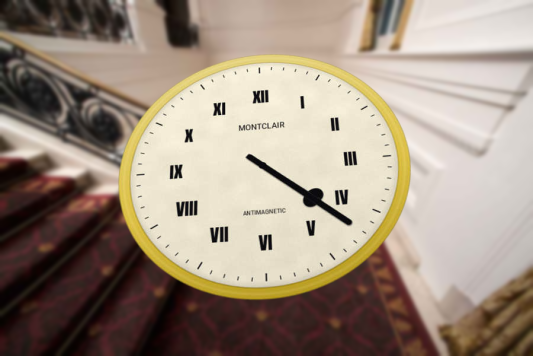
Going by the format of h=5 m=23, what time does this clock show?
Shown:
h=4 m=22
